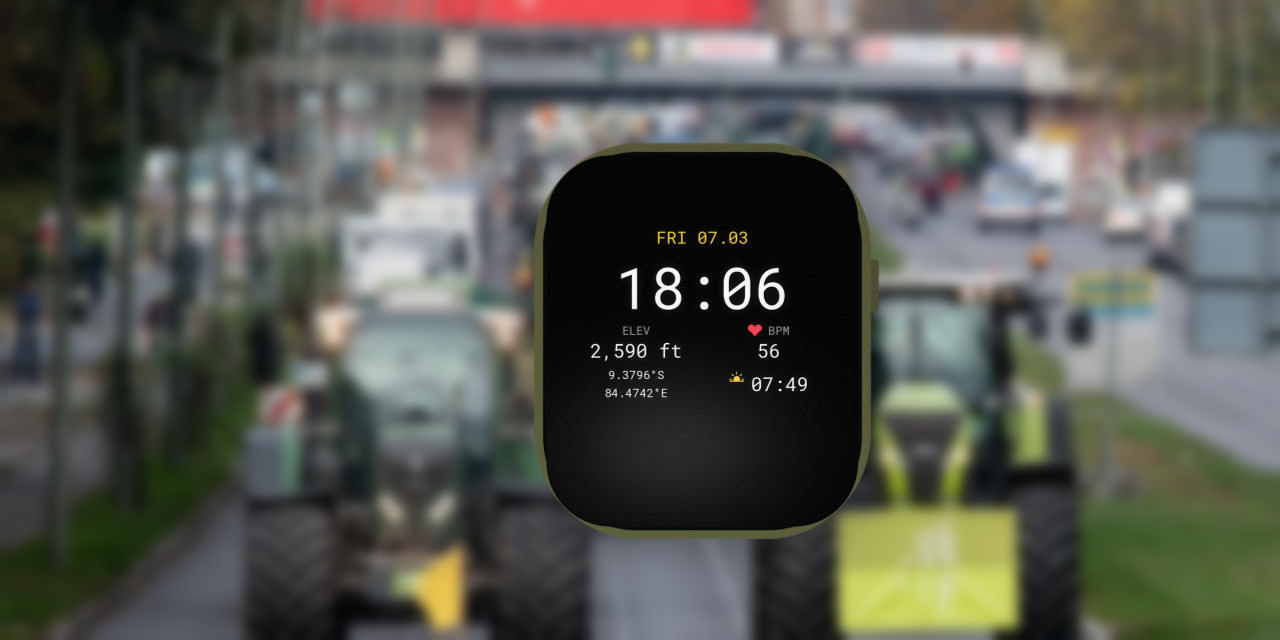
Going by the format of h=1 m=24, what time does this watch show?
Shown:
h=18 m=6
